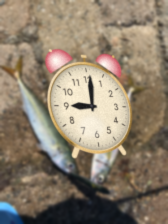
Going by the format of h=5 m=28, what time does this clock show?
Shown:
h=9 m=1
